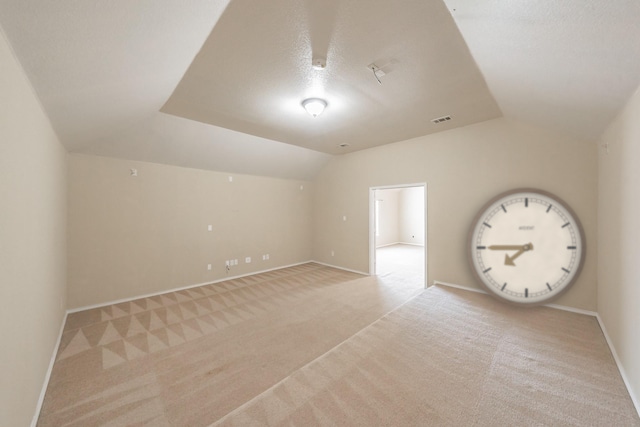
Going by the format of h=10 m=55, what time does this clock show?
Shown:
h=7 m=45
